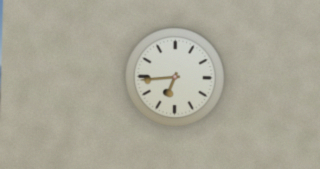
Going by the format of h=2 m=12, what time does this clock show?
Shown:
h=6 m=44
